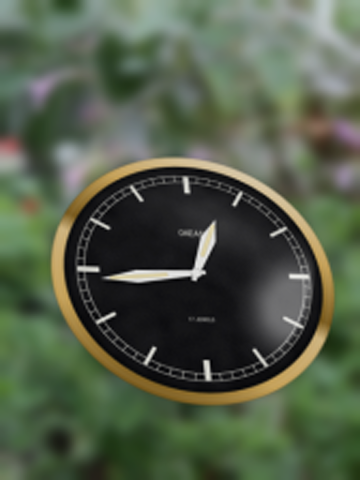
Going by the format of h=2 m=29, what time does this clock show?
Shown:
h=12 m=44
